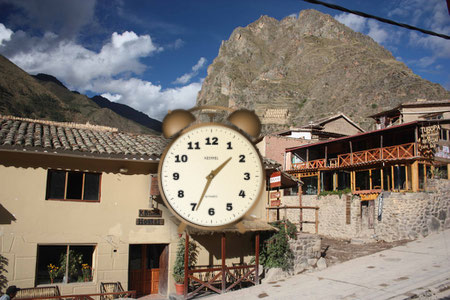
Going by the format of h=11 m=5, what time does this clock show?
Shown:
h=1 m=34
